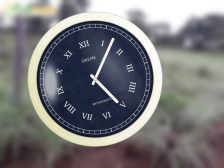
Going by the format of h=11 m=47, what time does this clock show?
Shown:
h=5 m=7
